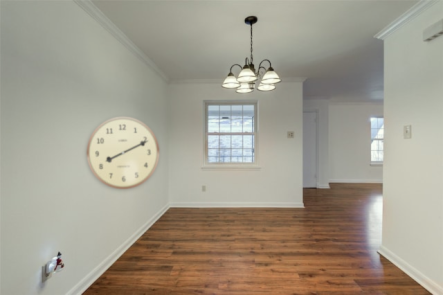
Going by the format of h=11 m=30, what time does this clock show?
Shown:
h=8 m=11
